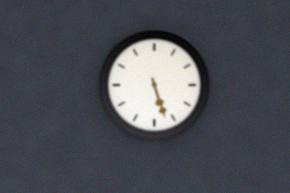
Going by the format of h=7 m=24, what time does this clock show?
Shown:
h=5 m=27
